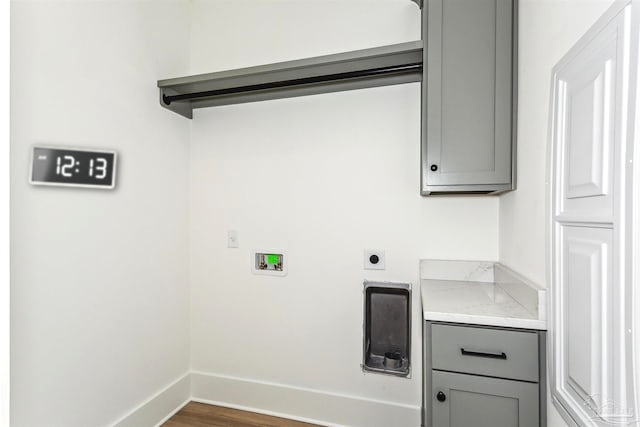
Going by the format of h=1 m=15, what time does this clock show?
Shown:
h=12 m=13
